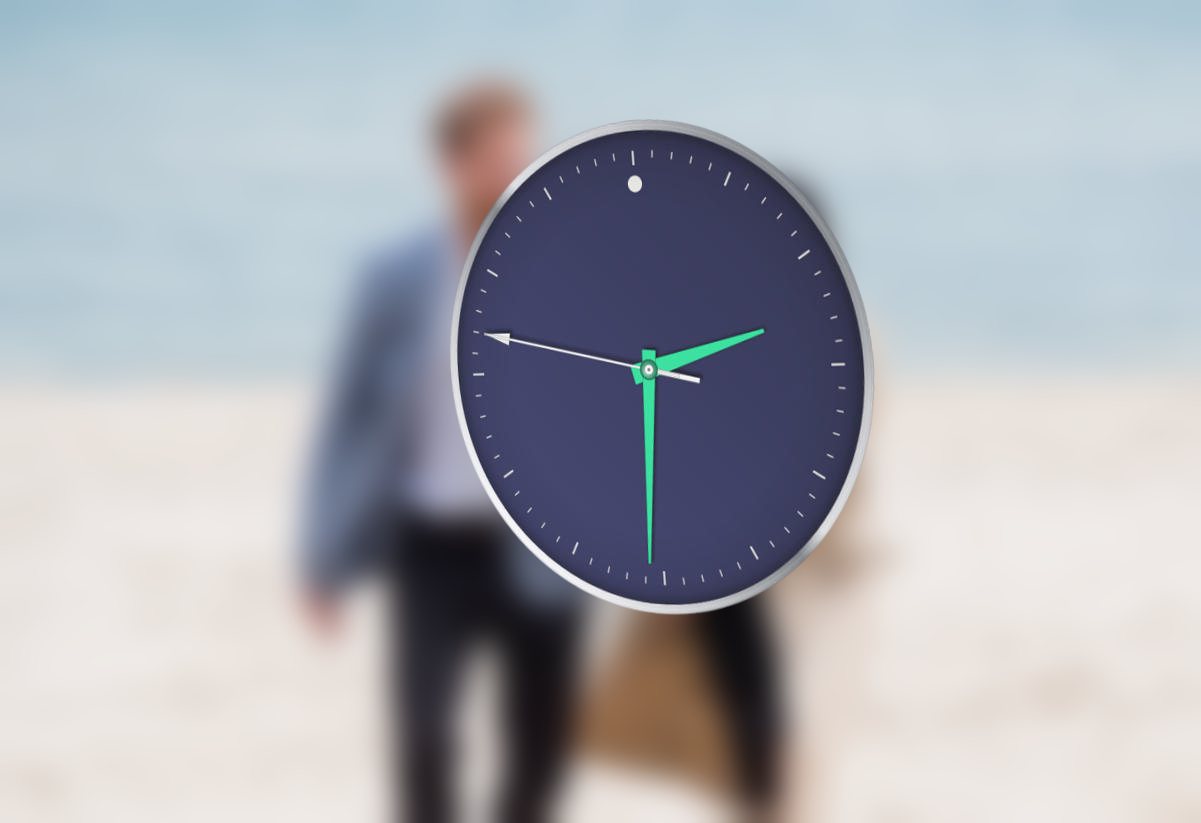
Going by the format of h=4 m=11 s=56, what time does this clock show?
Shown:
h=2 m=30 s=47
